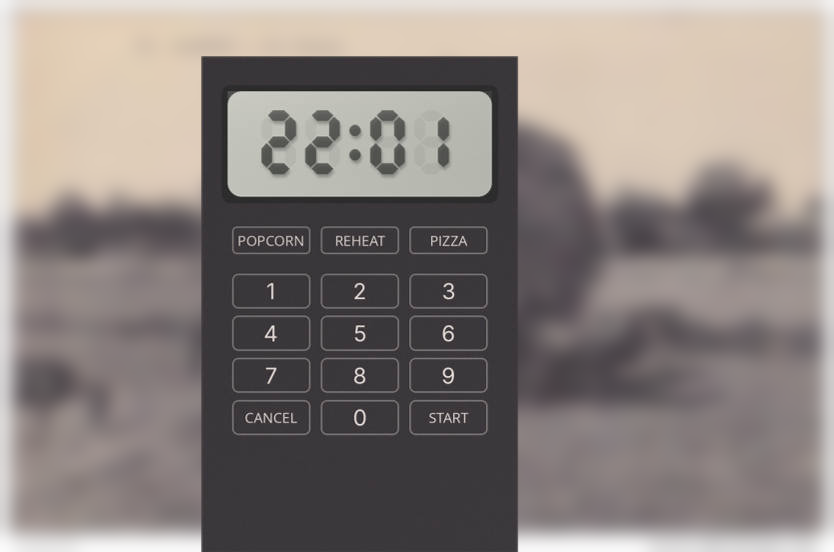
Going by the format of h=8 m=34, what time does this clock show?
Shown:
h=22 m=1
